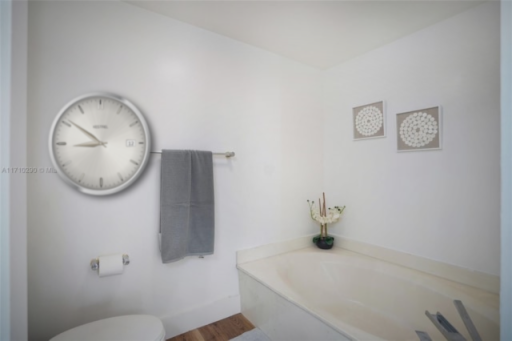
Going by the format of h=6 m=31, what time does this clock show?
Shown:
h=8 m=51
